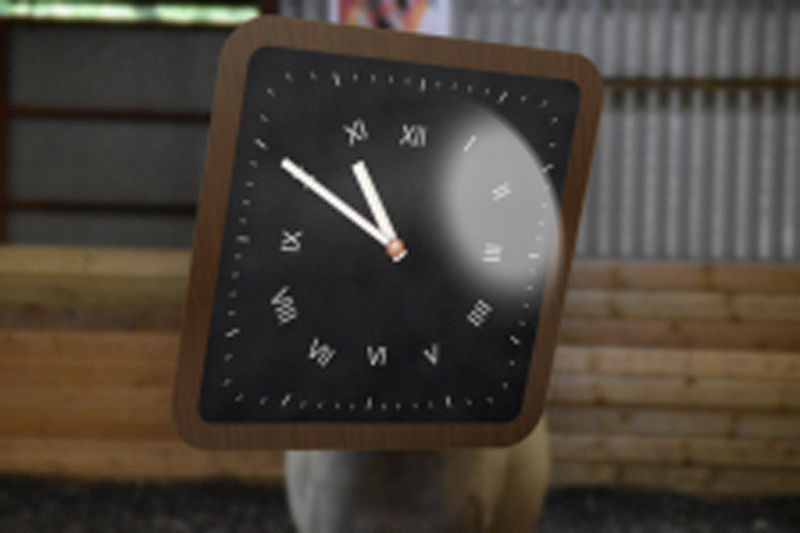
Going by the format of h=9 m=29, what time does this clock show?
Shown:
h=10 m=50
